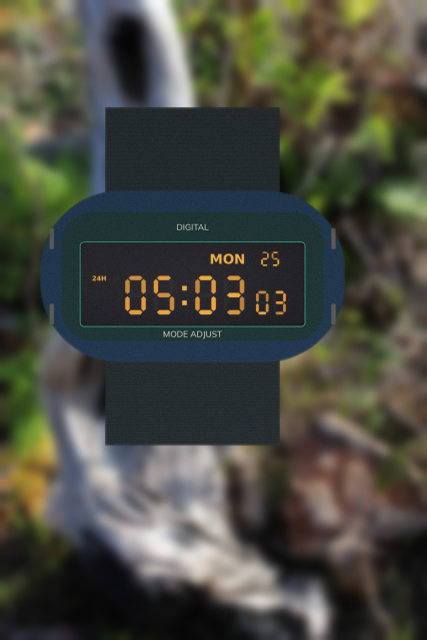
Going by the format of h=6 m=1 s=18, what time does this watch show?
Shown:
h=5 m=3 s=3
